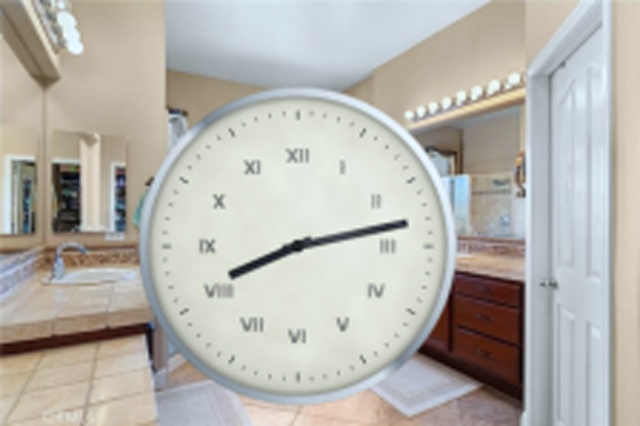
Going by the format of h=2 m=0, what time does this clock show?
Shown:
h=8 m=13
